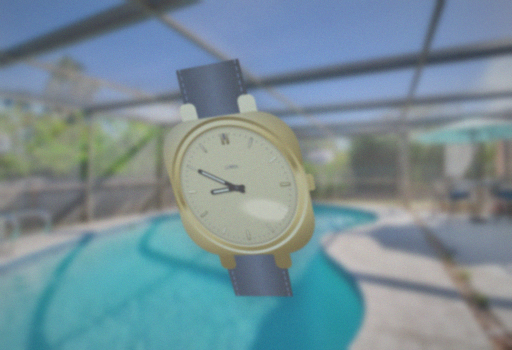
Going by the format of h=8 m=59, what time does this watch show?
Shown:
h=8 m=50
